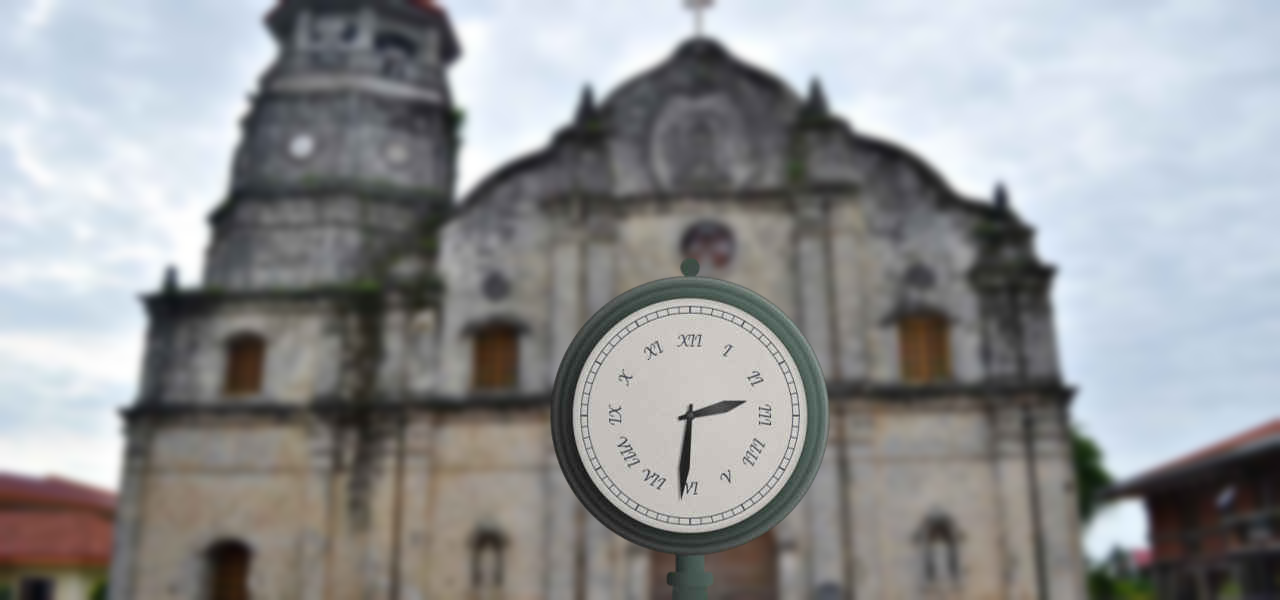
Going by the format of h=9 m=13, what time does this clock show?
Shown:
h=2 m=31
